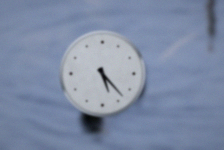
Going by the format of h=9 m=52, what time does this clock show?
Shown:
h=5 m=23
